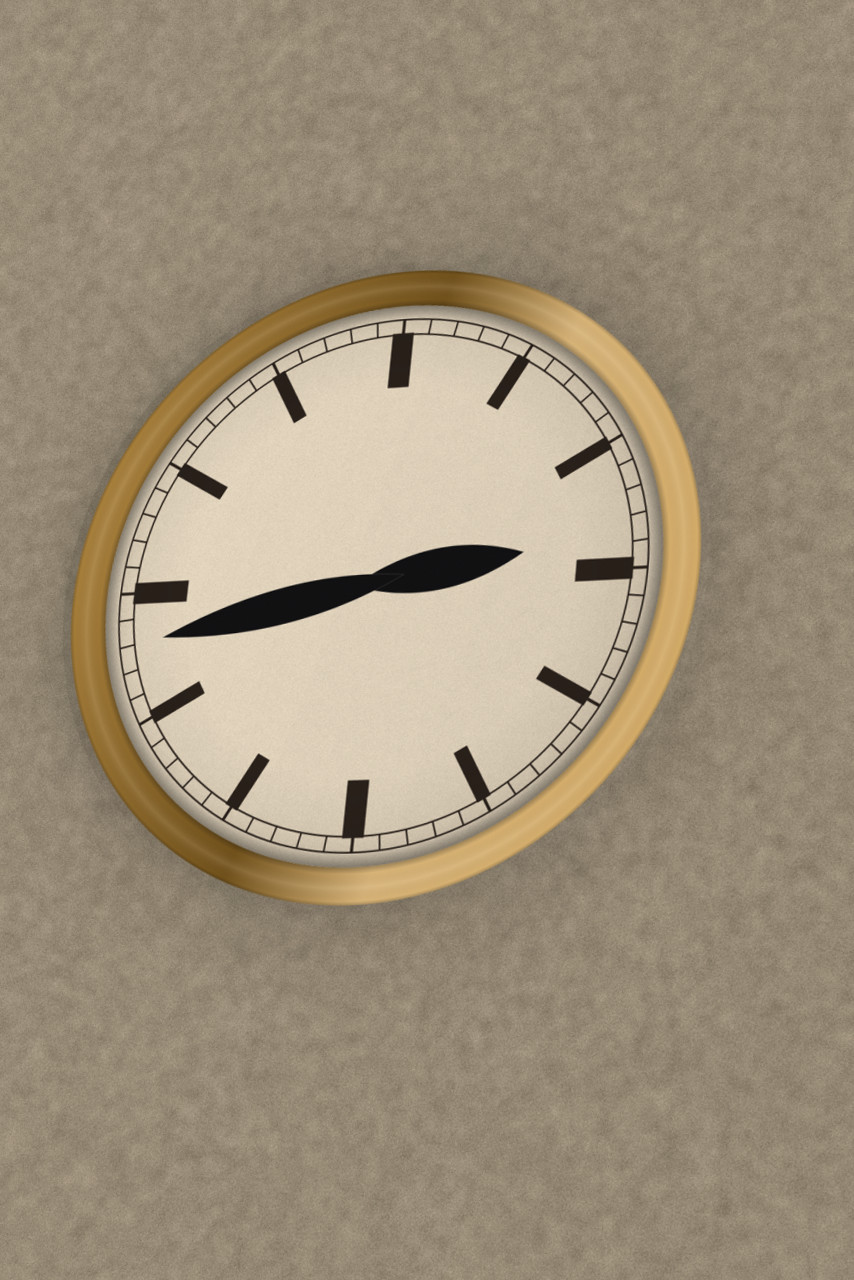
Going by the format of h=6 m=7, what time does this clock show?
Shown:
h=2 m=43
